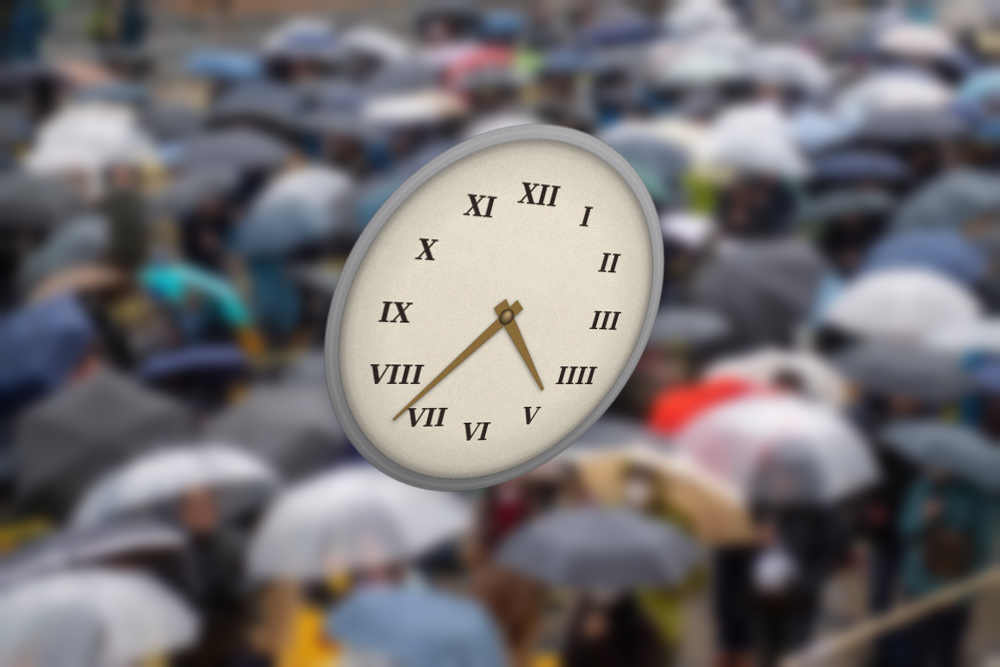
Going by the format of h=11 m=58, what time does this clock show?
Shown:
h=4 m=37
